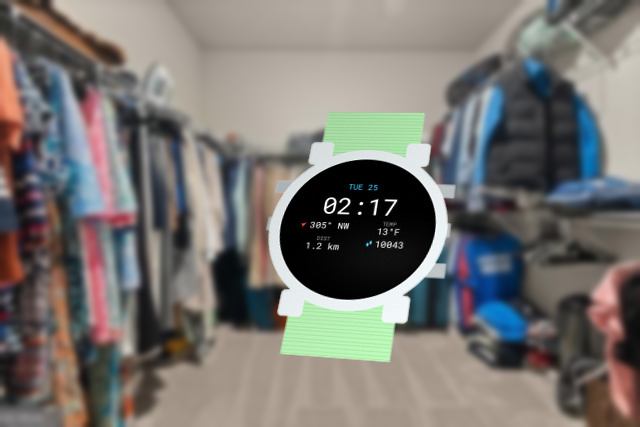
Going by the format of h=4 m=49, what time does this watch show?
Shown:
h=2 m=17
